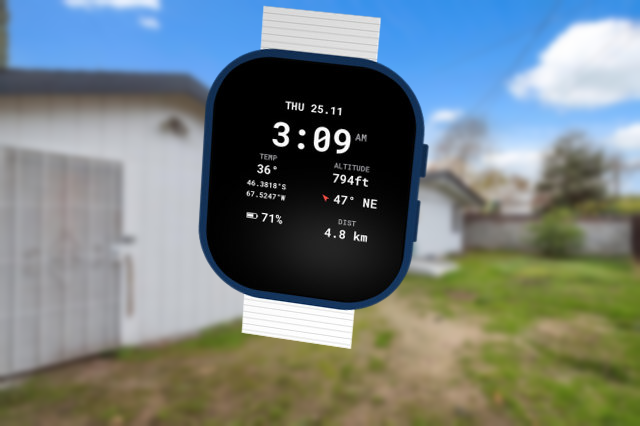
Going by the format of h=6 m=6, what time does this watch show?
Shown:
h=3 m=9
